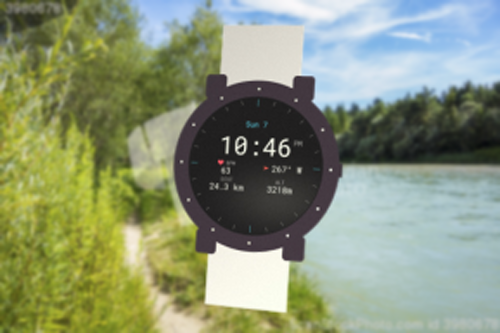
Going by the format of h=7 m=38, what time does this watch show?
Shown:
h=10 m=46
